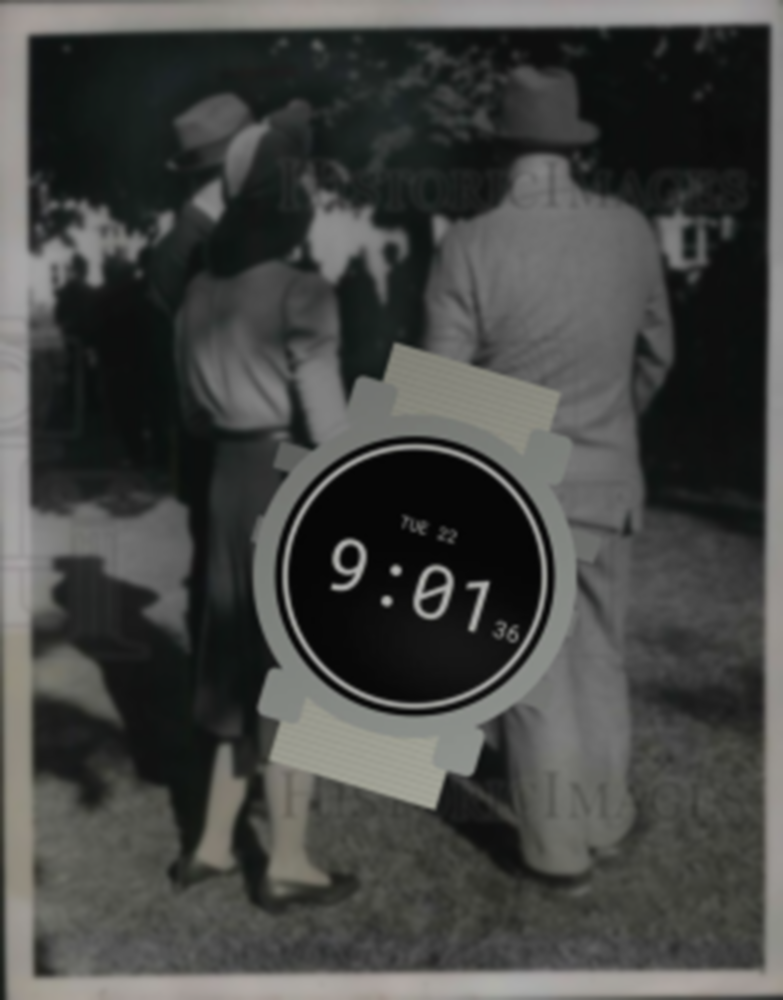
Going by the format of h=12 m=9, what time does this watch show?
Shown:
h=9 m=1
